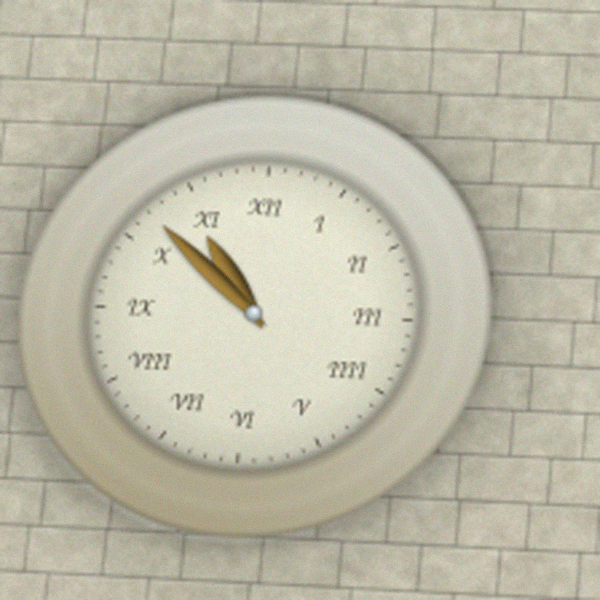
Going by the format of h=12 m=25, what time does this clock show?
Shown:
h=10 m=52
